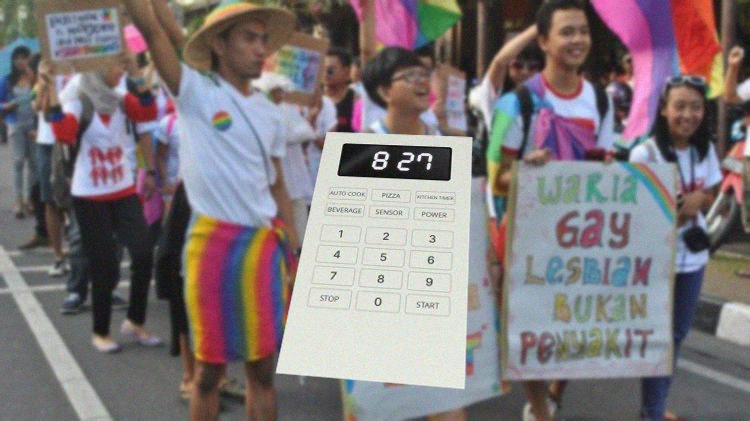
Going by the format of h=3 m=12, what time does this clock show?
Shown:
h=8 m=27
